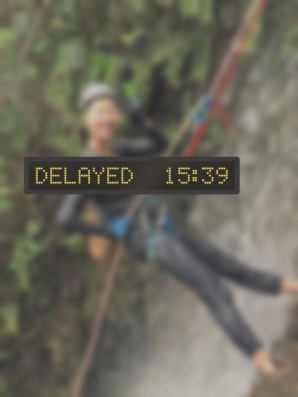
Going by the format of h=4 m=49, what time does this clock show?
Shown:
h=15 m=39
